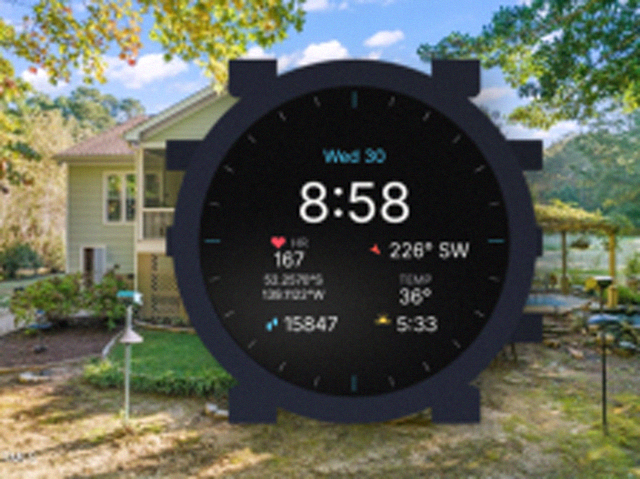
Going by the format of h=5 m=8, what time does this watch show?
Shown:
h=8 m=58
